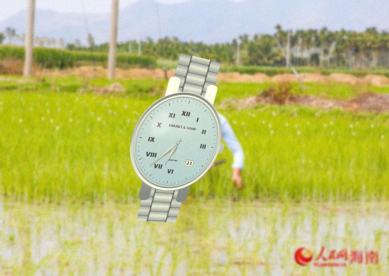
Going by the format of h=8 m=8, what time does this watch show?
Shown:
h=6 m=37
